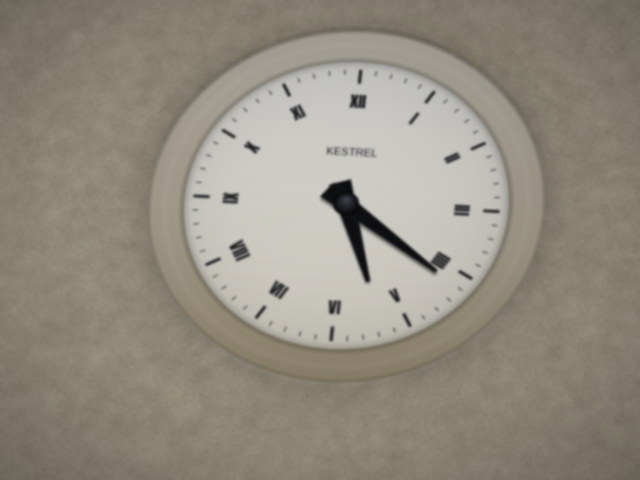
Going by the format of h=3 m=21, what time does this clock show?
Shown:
h=5 m=21
